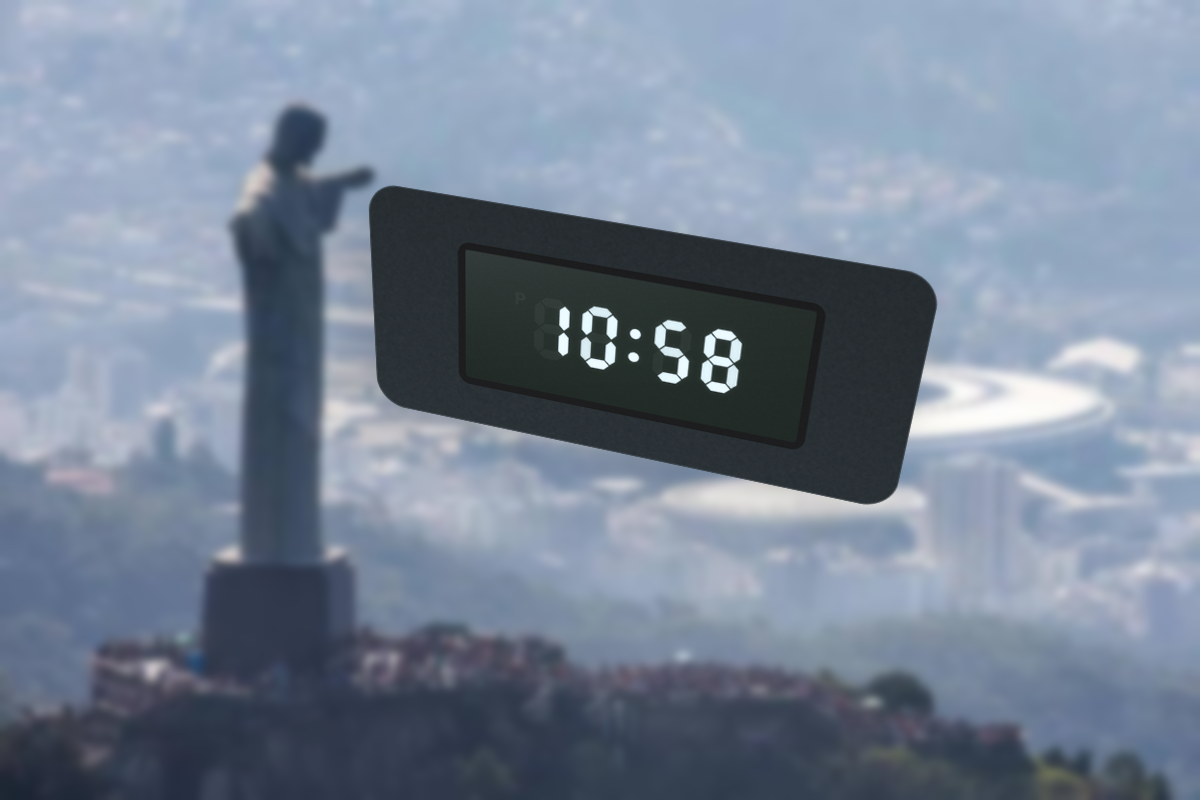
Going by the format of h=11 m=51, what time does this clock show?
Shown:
h=10 m=58
